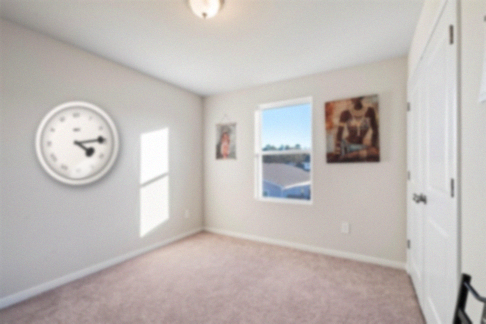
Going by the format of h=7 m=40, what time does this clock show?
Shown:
h=4 m=14
